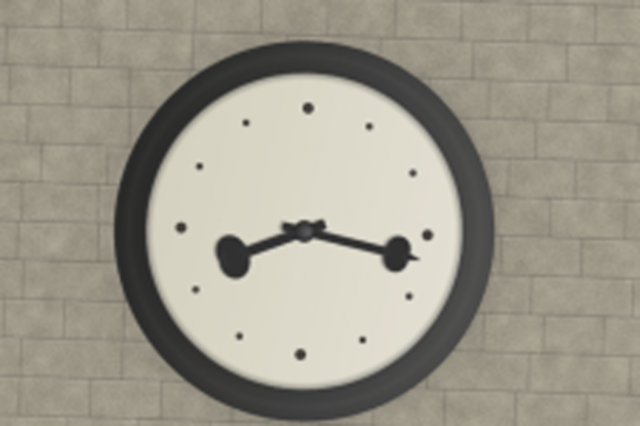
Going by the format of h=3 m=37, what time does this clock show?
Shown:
h=8 m=17
